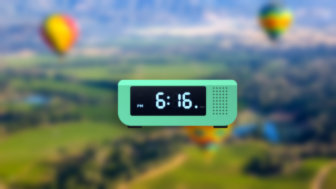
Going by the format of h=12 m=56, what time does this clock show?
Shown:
h=6 m=16
